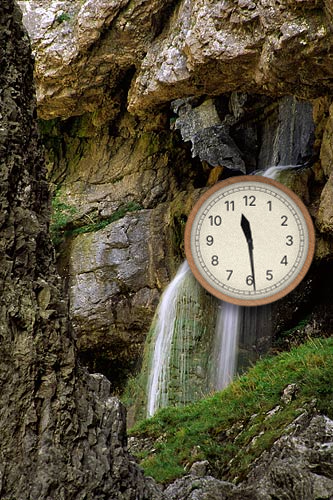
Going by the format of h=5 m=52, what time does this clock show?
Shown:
h=11 m=29
